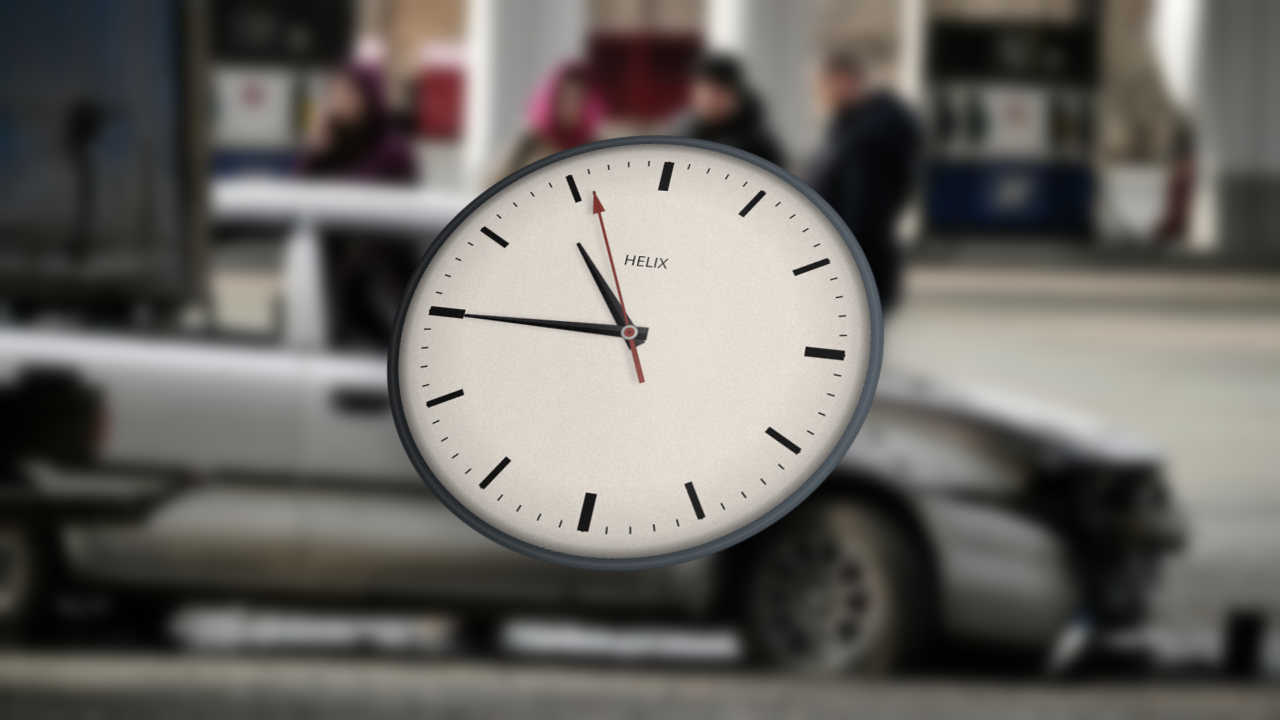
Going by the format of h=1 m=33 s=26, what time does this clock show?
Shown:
h=10 m=44 s=56
